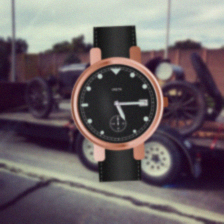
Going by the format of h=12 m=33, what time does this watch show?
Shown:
h=5 m=15
